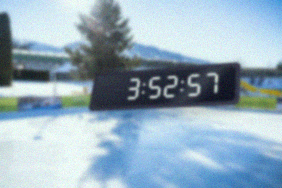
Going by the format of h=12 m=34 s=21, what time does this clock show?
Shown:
h=3 m=52 s=57
